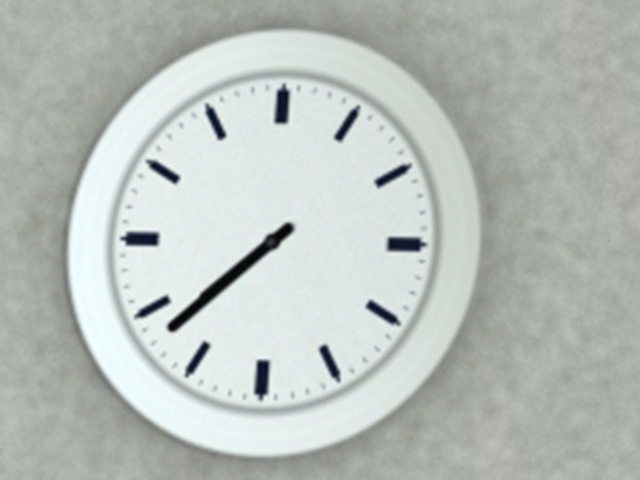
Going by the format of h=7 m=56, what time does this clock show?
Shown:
h=7 m=38
